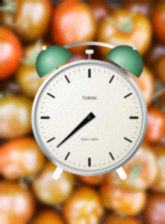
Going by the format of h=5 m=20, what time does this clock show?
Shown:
h=7 m=38
